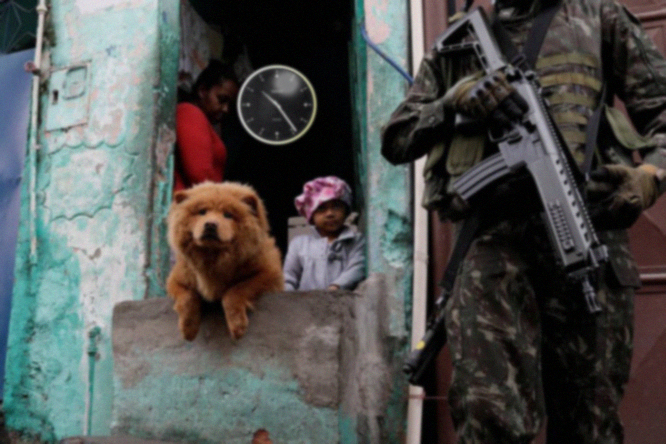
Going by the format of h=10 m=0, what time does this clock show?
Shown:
h=10 m=24
